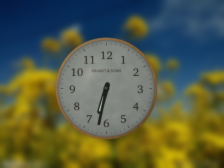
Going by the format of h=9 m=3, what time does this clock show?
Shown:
h=6 m=32
